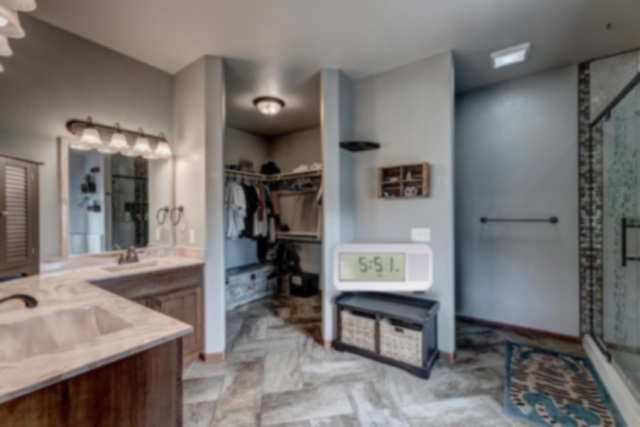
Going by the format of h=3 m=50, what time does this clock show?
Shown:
h=5 m=51
